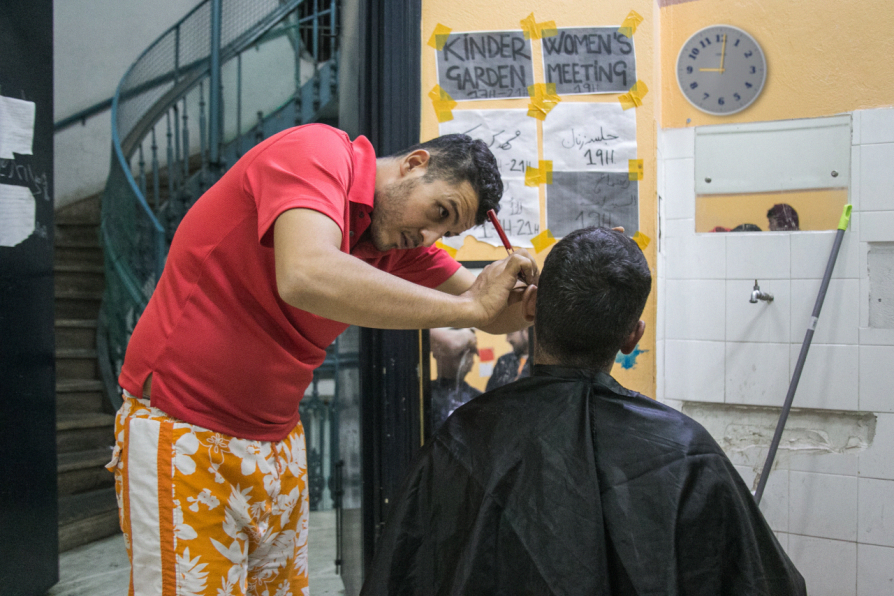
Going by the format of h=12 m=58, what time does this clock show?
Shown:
h=9 m=1
